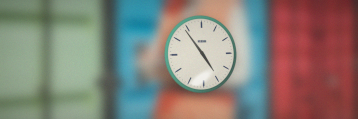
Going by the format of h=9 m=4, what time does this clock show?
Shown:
h=4 m=54
